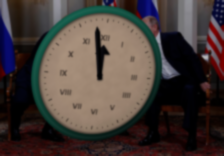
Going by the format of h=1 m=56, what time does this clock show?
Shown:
h=11 m=58
